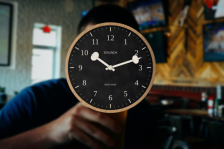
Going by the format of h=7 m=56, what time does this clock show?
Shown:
h=10 m=12
